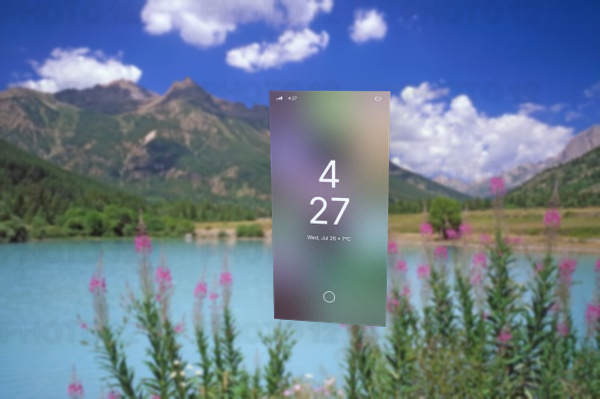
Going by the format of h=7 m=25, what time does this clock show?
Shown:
h=4 m=27
